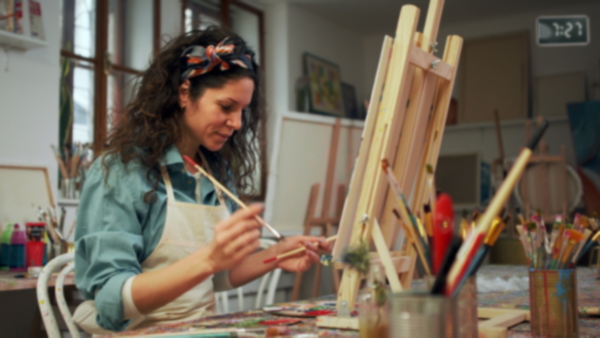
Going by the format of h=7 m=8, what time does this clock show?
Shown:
h=7 m=27
